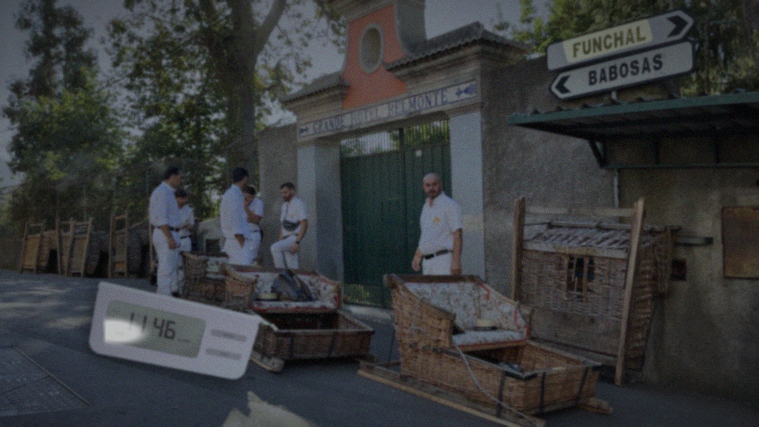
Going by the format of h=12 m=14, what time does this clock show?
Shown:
h=11 m=46
